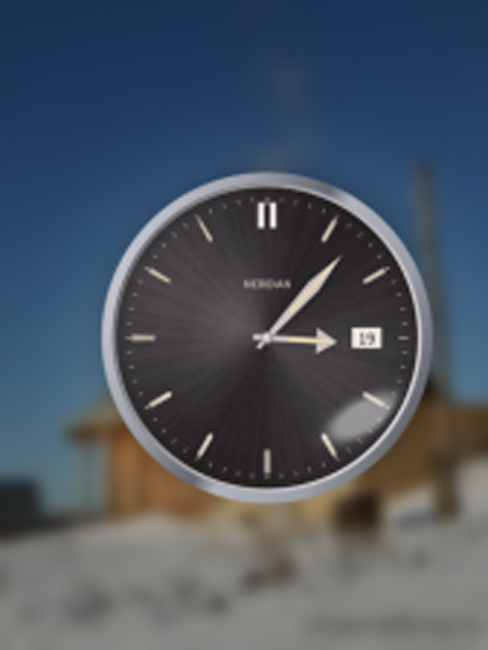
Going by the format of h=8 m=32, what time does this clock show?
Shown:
h=3 m=7
